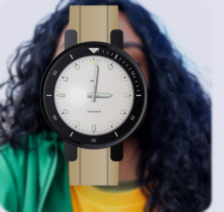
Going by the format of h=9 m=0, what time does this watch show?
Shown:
h=3 m=1
